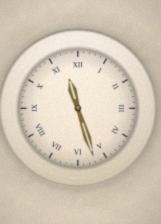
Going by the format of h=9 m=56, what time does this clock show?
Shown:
h=11 m=27
